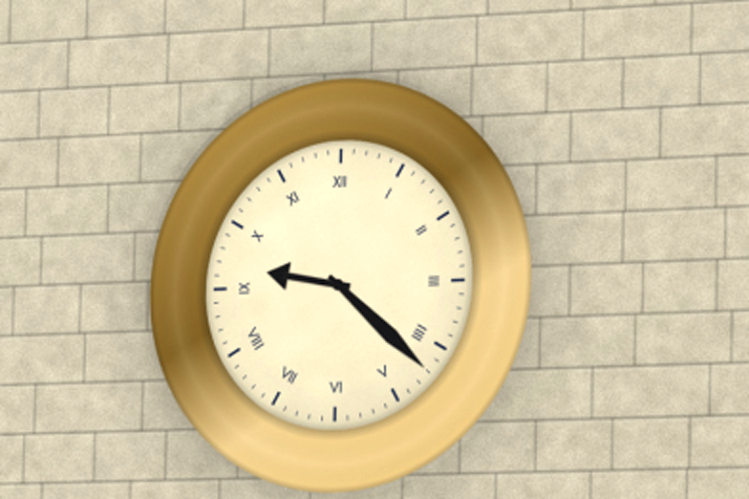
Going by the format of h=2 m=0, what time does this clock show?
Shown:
h=9 m=22
